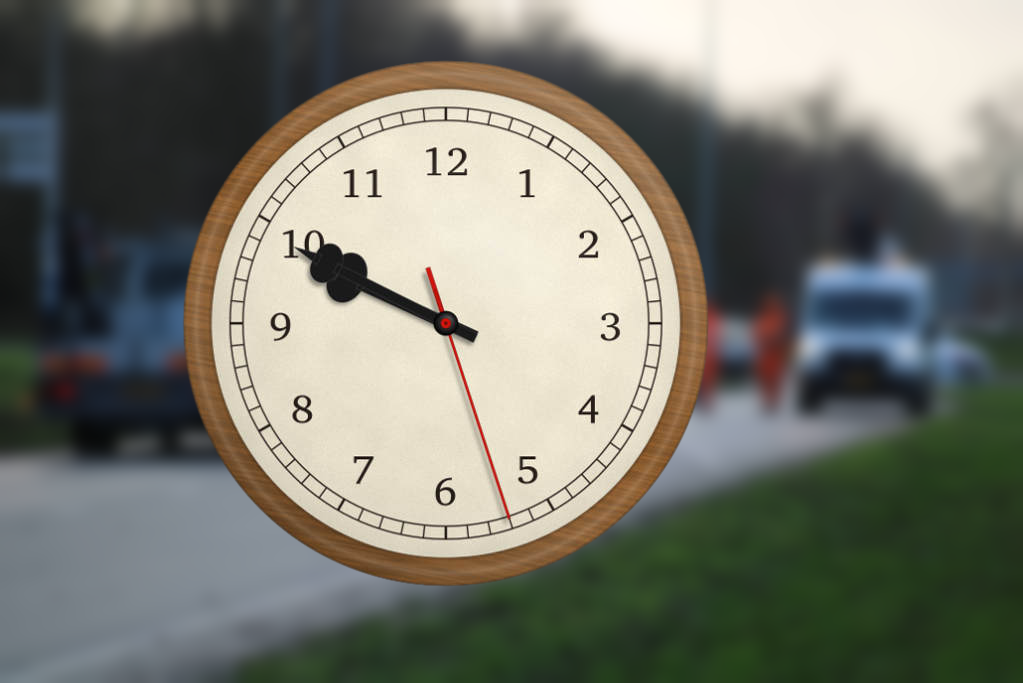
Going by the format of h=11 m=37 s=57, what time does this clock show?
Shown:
h=9 m=49 s=27
